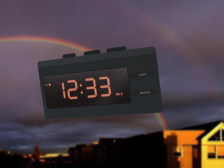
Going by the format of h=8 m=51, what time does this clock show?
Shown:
h=12 m=33
